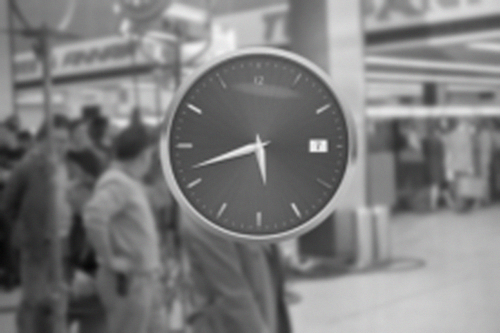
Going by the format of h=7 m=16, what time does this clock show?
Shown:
h=5 m=42
